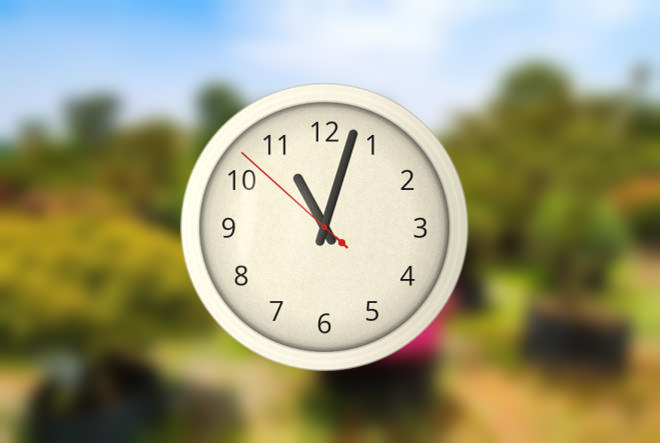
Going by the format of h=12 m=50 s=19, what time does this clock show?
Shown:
h=11 m=2 s=52
